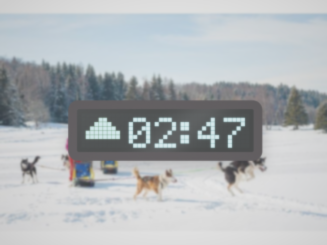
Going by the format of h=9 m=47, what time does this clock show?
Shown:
h=2 m=47
